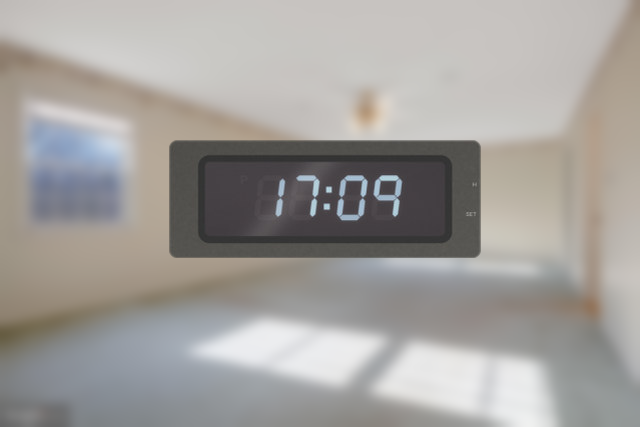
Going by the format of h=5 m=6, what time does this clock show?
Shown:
h=17 m=9
